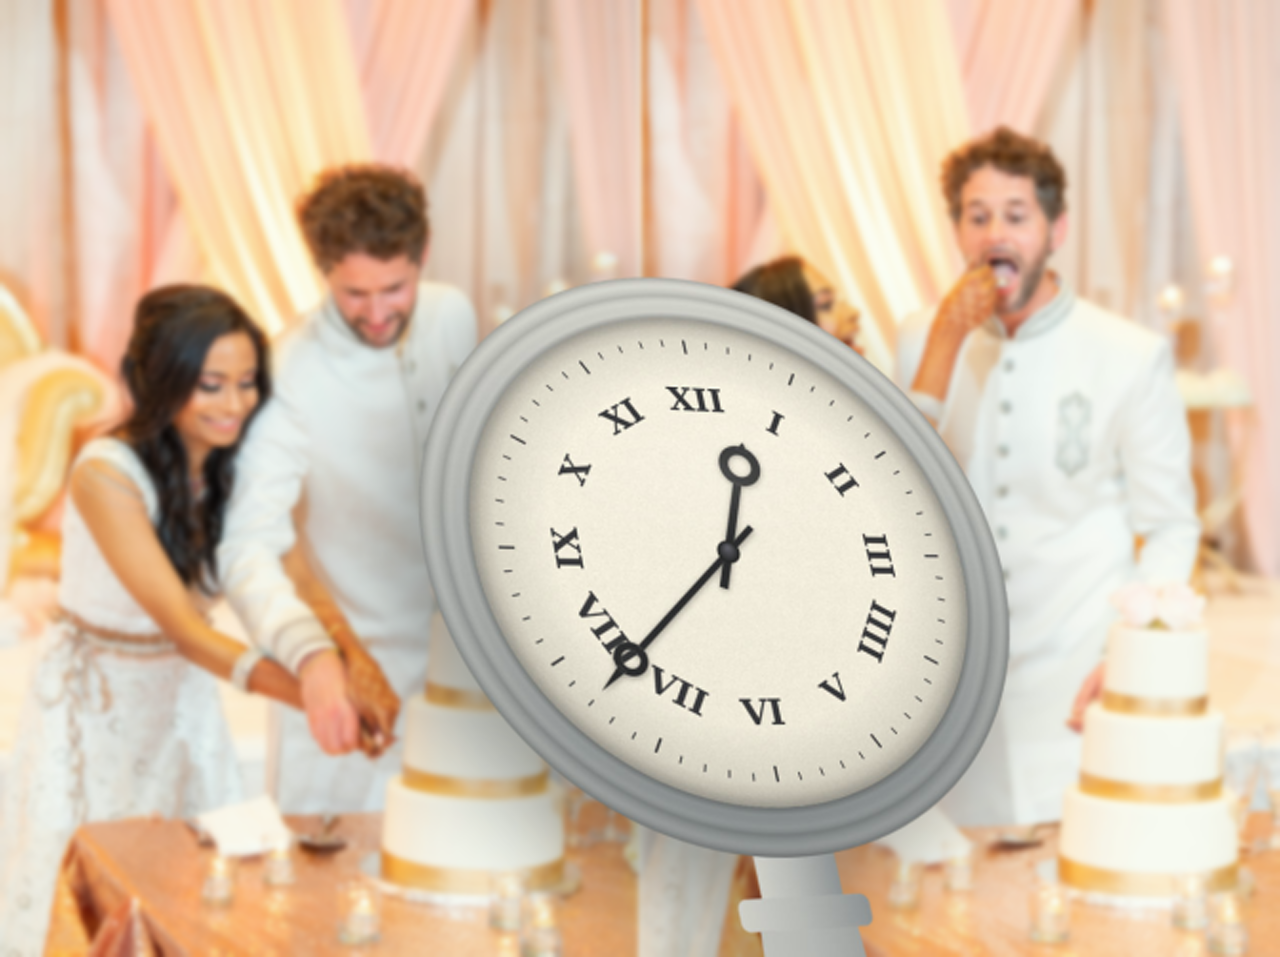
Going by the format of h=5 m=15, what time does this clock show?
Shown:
h=12 m=38
